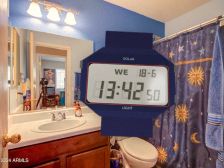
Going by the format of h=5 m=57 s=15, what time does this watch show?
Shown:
h=13 m=42 s=50
